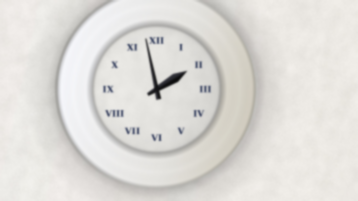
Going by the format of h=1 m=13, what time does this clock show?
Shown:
h=1 m=58
